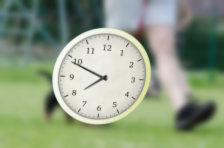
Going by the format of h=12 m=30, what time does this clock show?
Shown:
h=7 m=49
